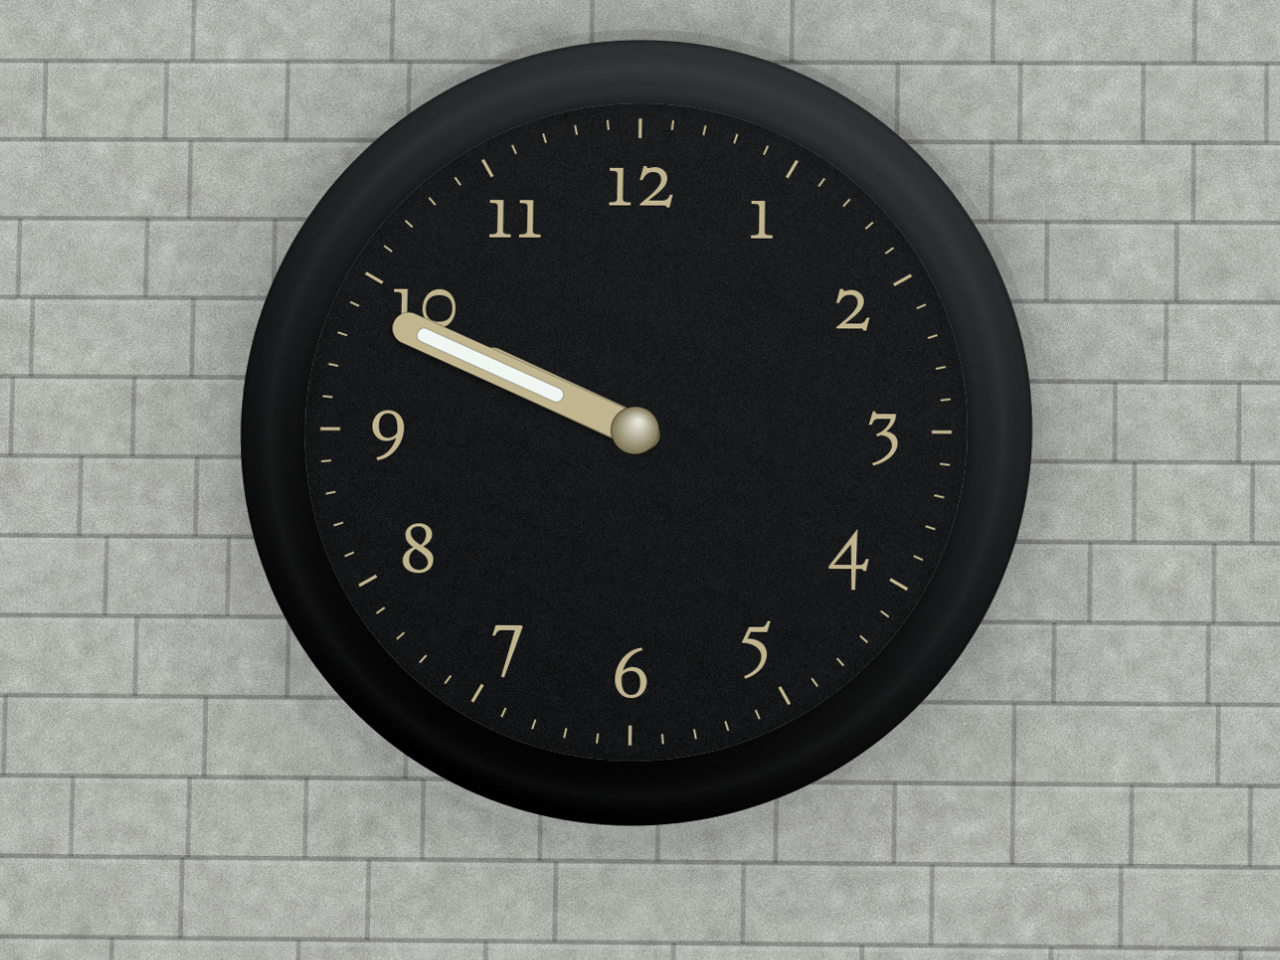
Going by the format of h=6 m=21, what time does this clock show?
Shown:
h=9 m=49
